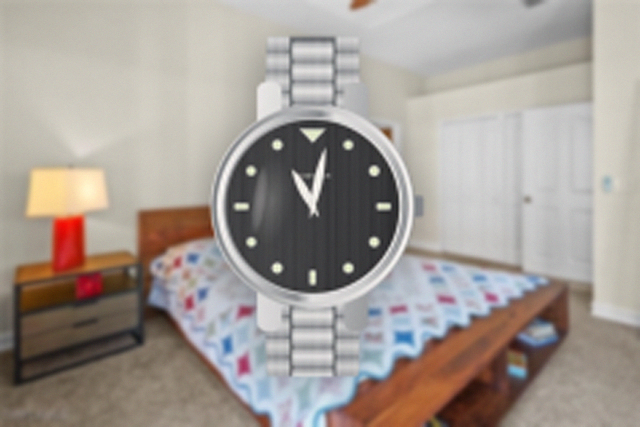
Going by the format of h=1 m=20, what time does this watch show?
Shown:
h=11 m=2
